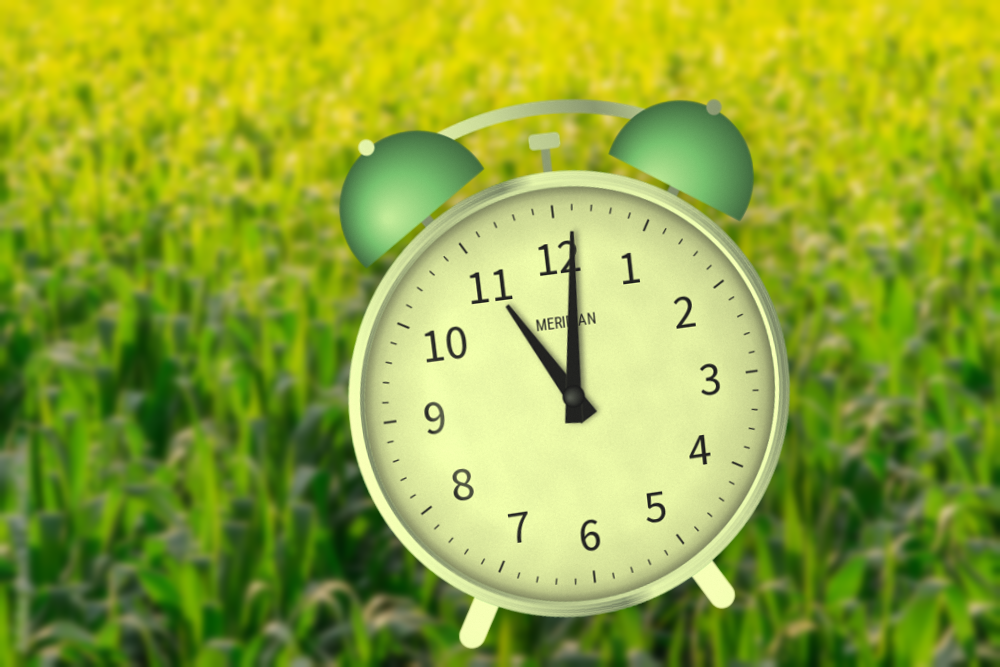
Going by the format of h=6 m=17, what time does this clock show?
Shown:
h=11 m=1
